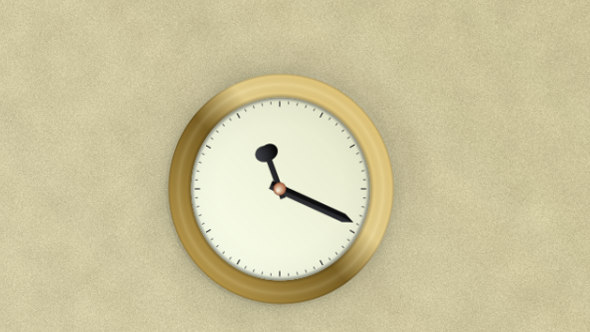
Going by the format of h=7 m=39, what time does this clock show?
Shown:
h=11 m=19
